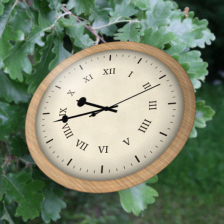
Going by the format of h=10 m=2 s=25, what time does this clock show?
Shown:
h=9 m=43 s=11
